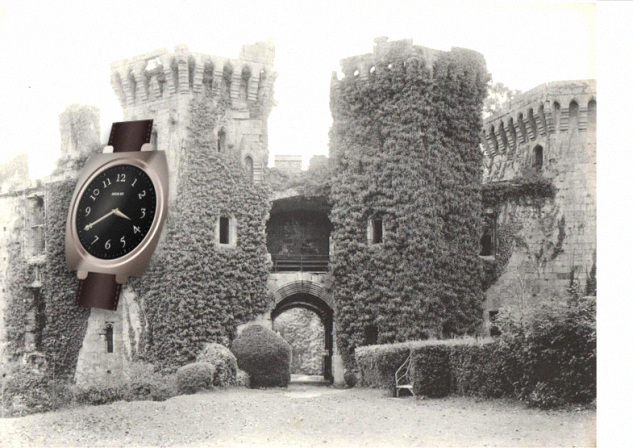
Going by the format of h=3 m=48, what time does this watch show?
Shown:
h=3 m=40
